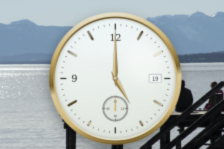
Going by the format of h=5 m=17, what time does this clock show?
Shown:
h=5 m=0
